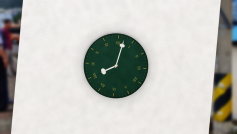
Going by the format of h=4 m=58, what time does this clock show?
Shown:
h=8 m=2
